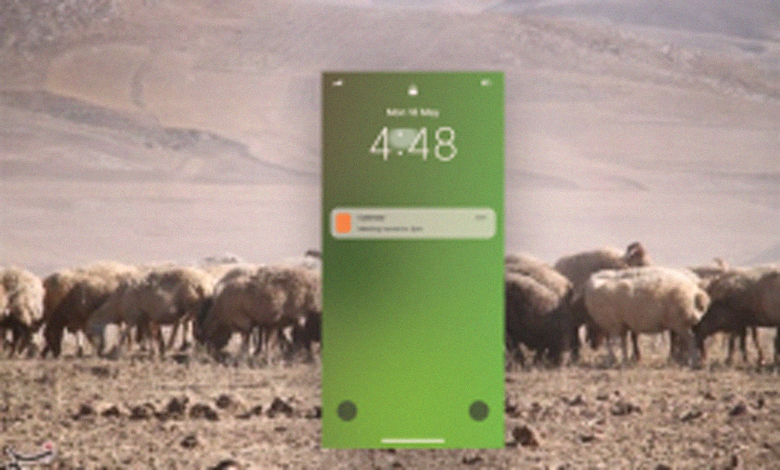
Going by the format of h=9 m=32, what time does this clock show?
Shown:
h=4 m=48
